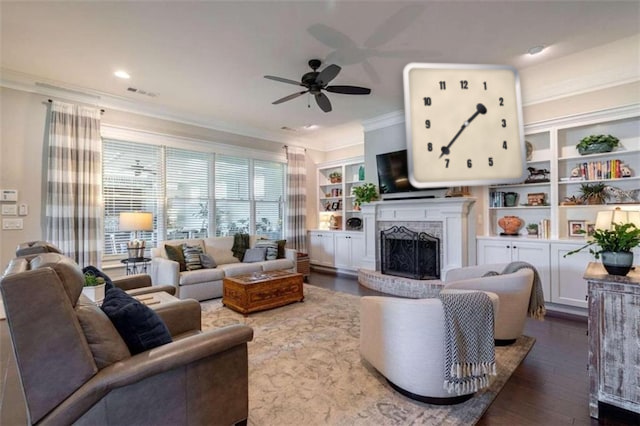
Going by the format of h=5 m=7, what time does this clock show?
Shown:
h=1 m=37
